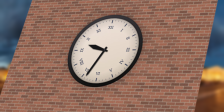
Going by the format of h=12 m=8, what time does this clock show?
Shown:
h=9 m=34
